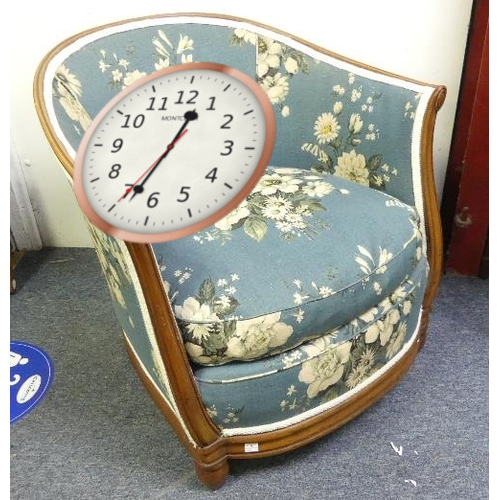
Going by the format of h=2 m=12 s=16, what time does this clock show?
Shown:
h=12 m=33 s=35
